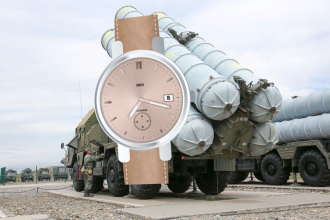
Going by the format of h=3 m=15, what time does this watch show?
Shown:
h=7 m=18
